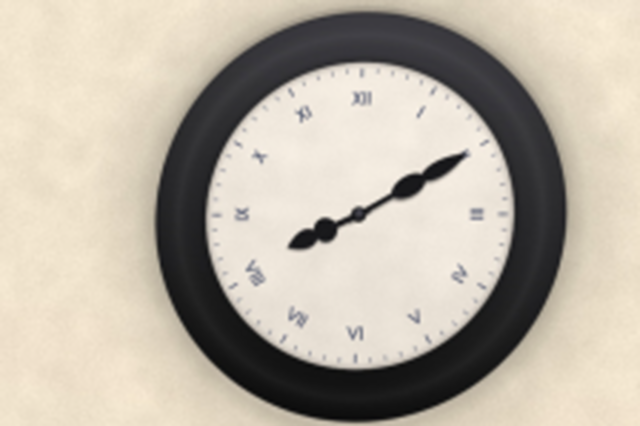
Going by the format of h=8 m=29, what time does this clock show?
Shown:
h=8 m=10
